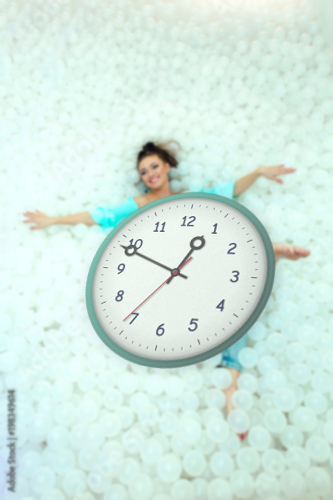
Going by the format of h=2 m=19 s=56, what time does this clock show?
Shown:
h=12 m=48 s=36
